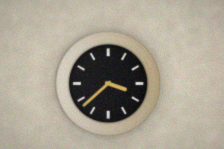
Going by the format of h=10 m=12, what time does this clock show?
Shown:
h=3 m=38
